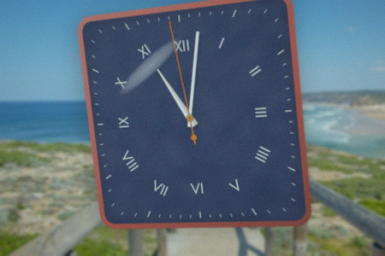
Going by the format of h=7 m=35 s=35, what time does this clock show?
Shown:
h=11 m=1 s=59
